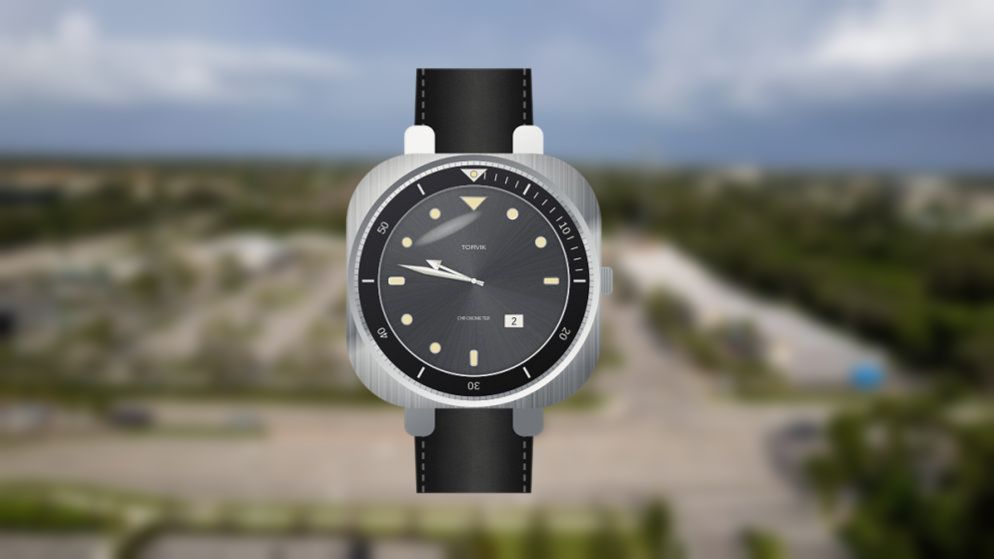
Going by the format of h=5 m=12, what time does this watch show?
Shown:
h=9 m=47
